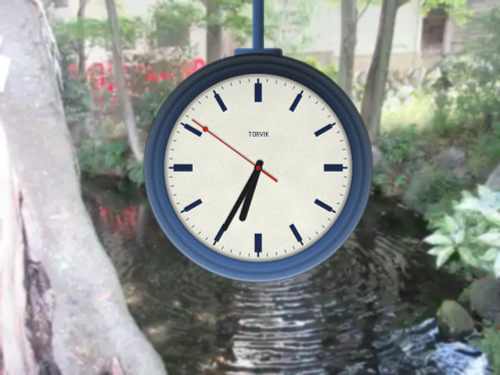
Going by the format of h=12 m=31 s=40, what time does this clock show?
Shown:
h=6 m=34 s=51
